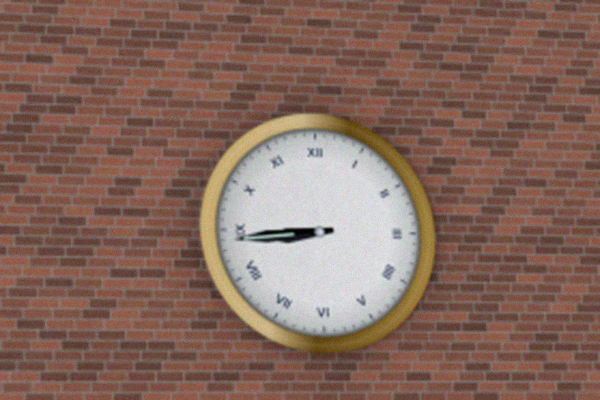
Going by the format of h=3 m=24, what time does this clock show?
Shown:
h=8 m=44
